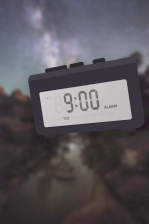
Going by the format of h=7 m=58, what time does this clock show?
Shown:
h=9 m=0
